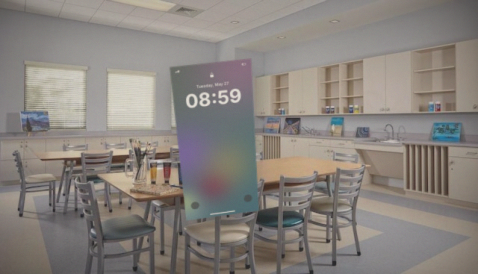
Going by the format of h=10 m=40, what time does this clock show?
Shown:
h=8 m=59
